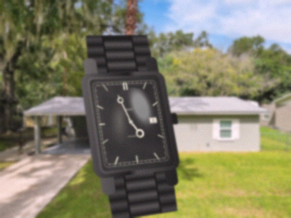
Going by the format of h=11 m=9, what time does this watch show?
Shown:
h=4 m=57
